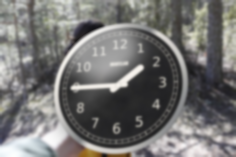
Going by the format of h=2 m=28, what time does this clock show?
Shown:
h=1 m=45
